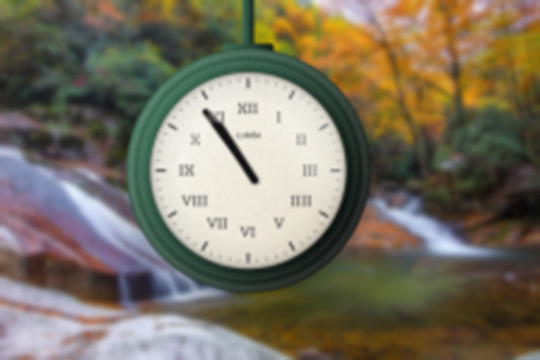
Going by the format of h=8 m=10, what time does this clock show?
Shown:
h=10 m=54
